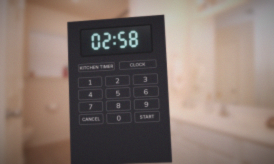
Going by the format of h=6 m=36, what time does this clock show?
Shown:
h=2 m=58
